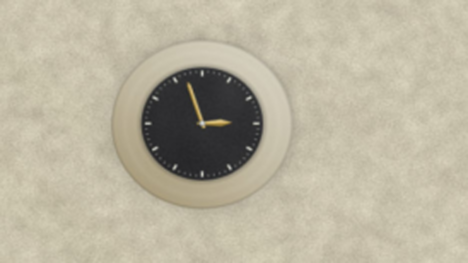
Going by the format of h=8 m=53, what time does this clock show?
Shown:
h=2 m=57
